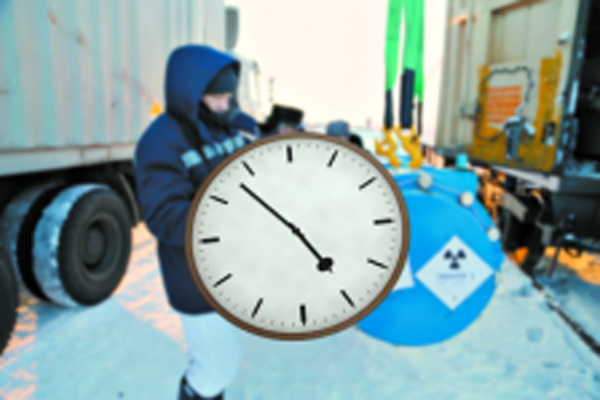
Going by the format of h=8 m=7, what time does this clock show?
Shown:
h=4 m=53
